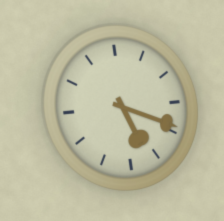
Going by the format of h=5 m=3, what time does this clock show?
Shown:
h=5 m=19
